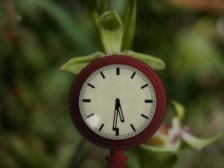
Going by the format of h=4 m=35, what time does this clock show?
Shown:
h=5 m=31
